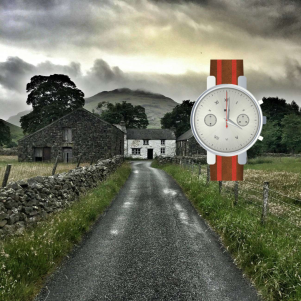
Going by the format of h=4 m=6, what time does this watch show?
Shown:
h=4 m=1
